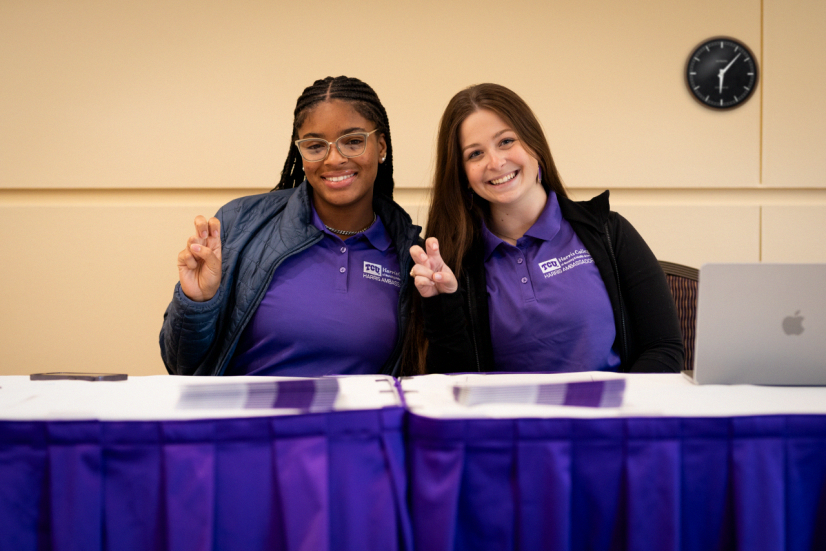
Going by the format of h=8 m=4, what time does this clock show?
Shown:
h=6 m=7
